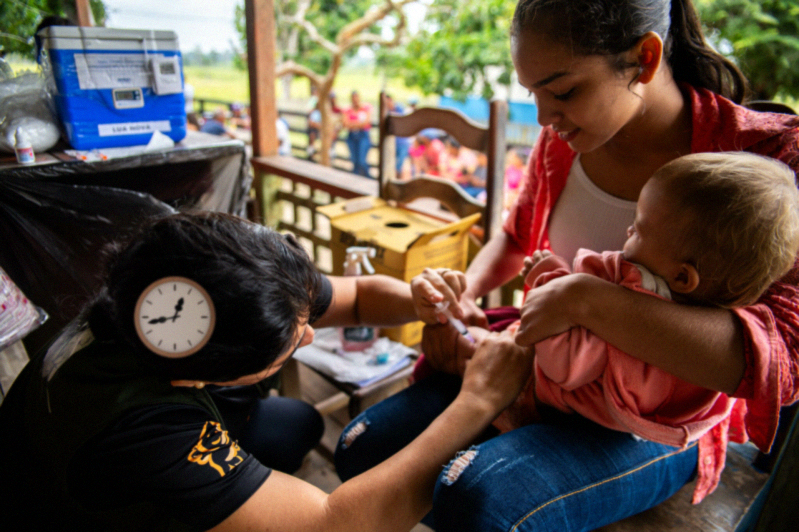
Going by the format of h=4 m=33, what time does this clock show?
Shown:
h=12 m=43
